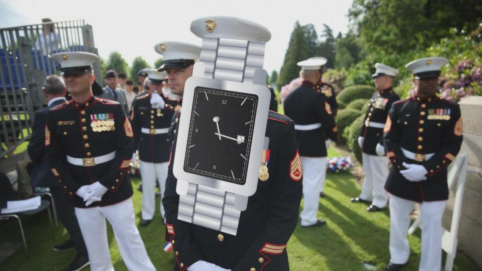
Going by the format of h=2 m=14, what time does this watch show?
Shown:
h=11 m=16
